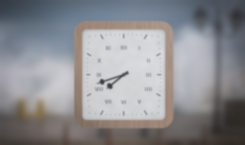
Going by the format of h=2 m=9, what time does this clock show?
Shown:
h=7 m=42
